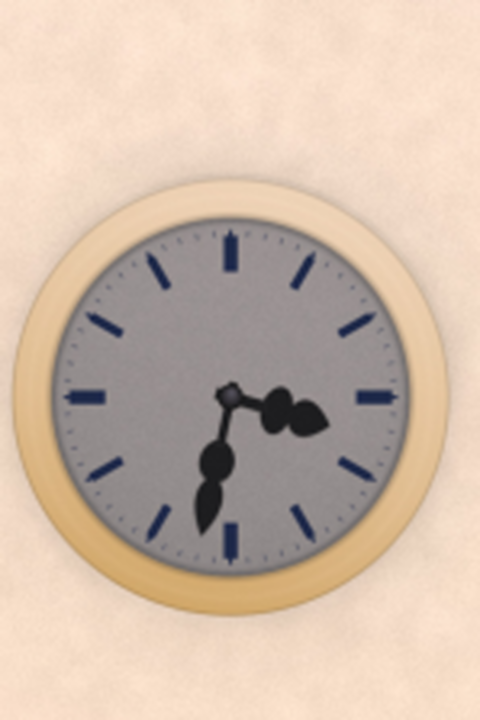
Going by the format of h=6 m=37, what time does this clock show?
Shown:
h=3 m=32
